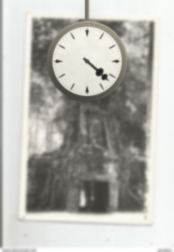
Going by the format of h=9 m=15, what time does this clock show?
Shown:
h=4 m=22
